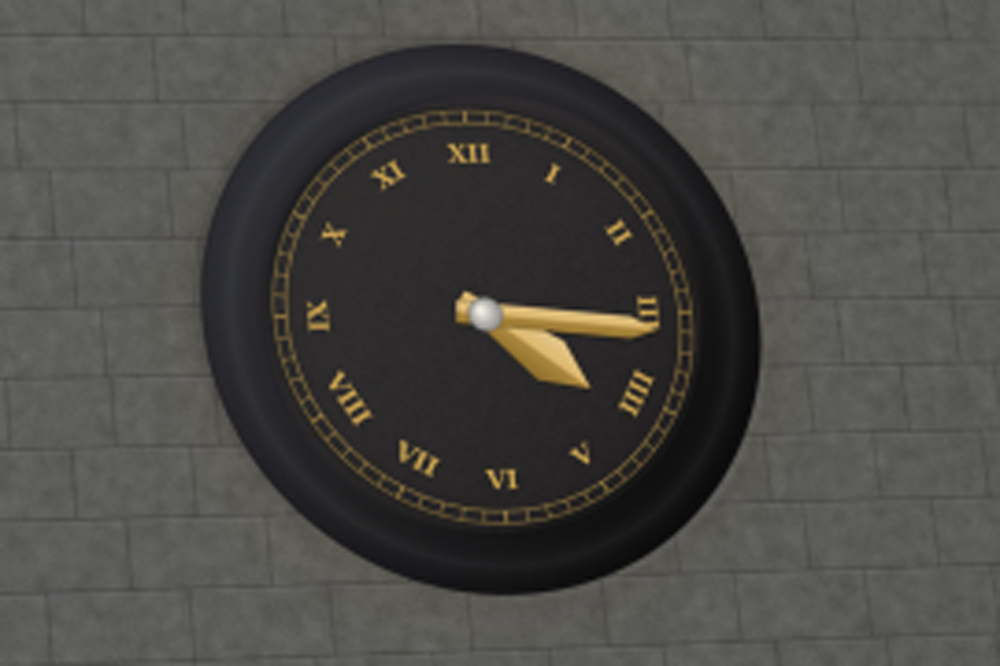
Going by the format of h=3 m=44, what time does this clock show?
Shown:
h=4 m=16
